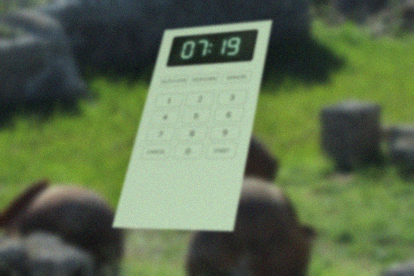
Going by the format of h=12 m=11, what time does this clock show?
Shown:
h=7 m=19
